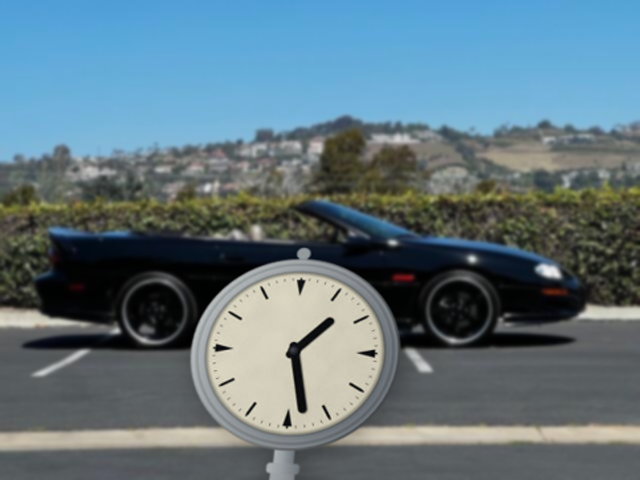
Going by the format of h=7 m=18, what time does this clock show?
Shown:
h=1 m=28
